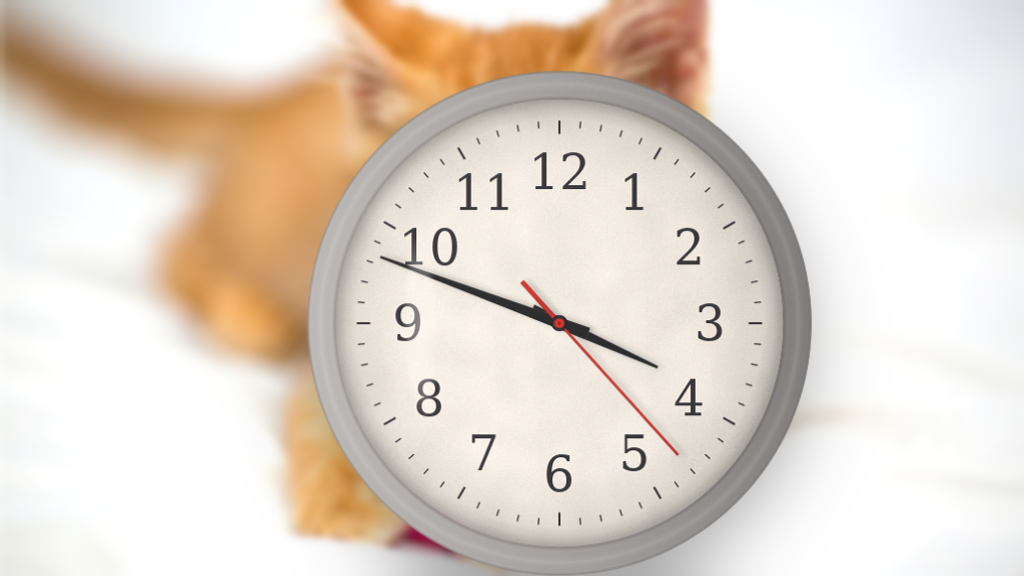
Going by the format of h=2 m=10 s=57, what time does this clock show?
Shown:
h=3 m=48 s=23
